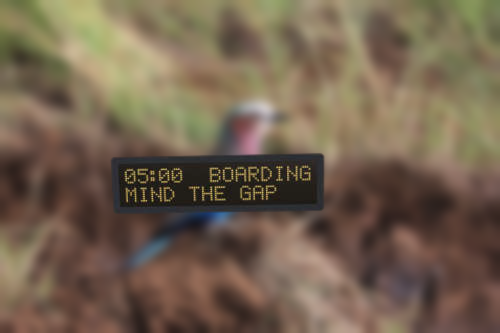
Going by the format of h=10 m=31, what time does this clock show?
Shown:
h=5 m=0
